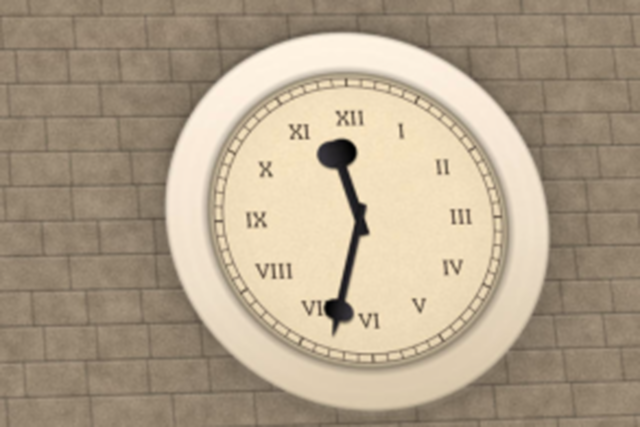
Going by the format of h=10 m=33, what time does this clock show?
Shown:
h=11 m=33
